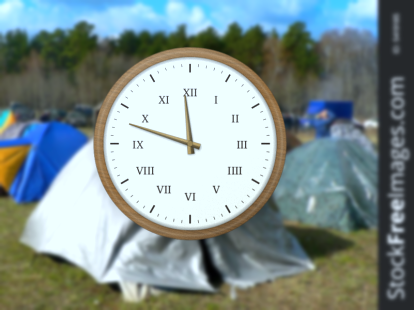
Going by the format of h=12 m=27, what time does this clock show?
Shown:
h=11 m=48
